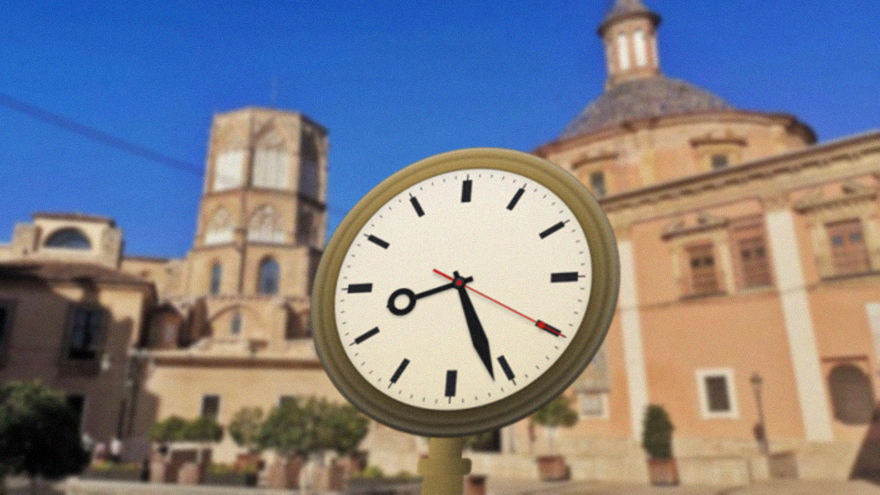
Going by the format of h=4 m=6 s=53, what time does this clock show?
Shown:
h=8 m=26 s=20
